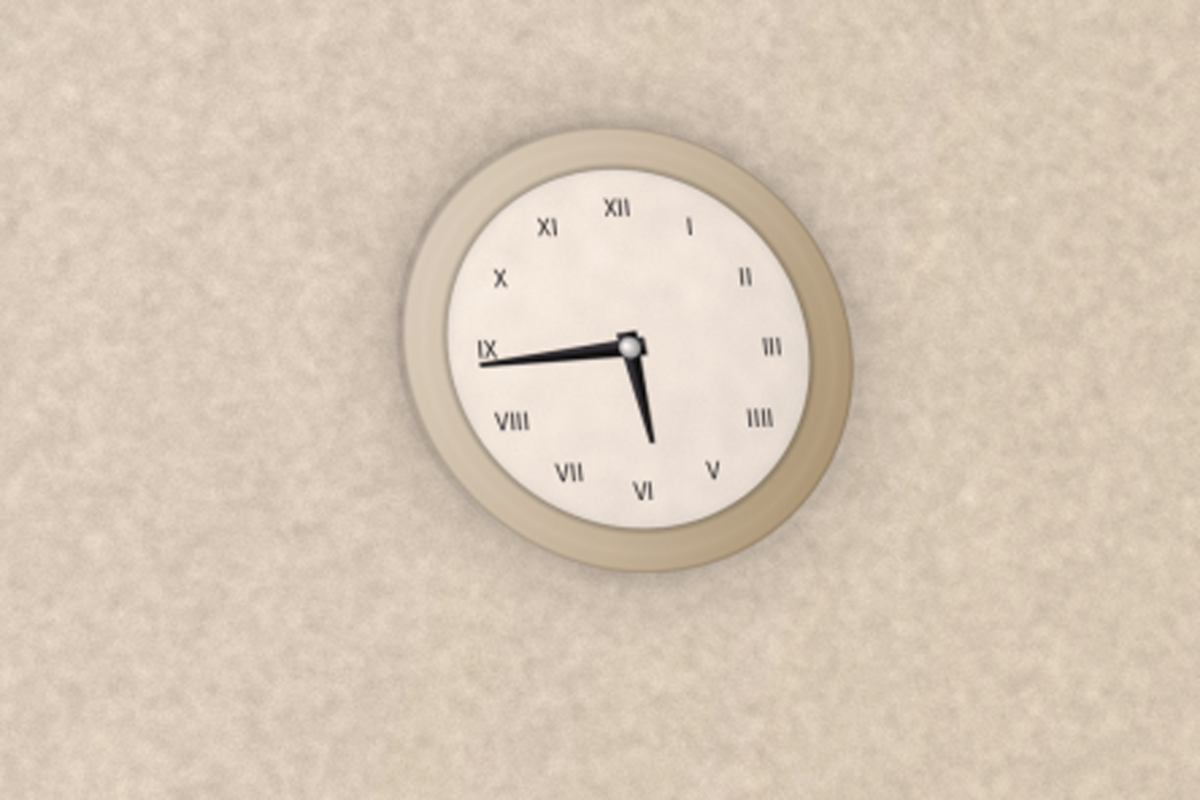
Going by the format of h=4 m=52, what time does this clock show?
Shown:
h=5 m=44
